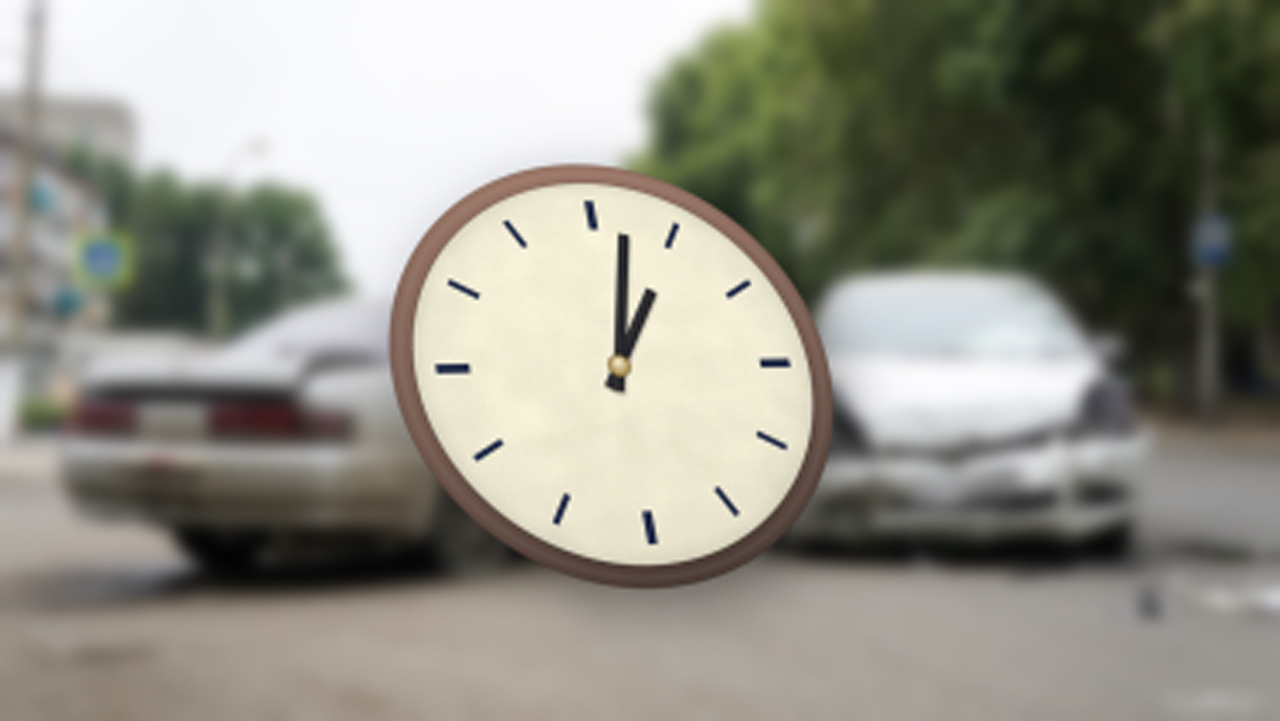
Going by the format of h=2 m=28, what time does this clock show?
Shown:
h=1 m=2
